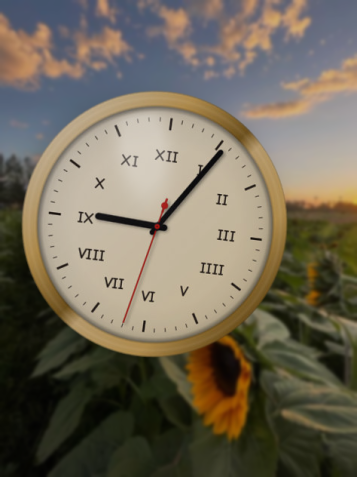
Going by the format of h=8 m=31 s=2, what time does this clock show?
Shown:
h=9 m=5 s=32
